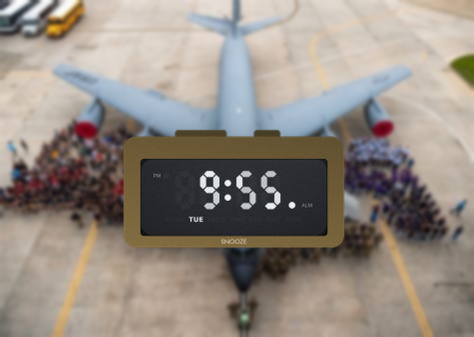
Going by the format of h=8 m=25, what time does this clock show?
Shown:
h=9 m=55
